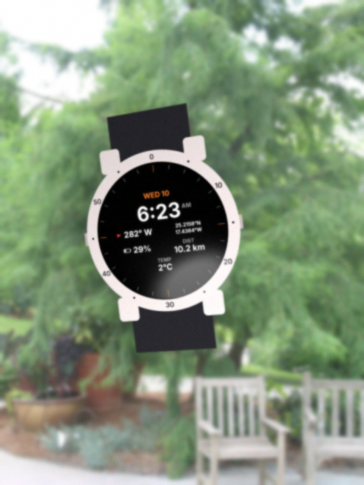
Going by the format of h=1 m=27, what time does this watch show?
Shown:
h=6 m=23
